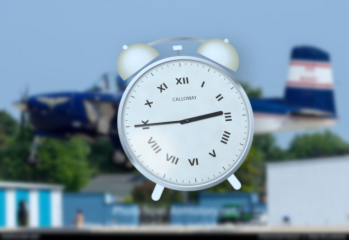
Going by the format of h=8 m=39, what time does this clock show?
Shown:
h=2 m=45
